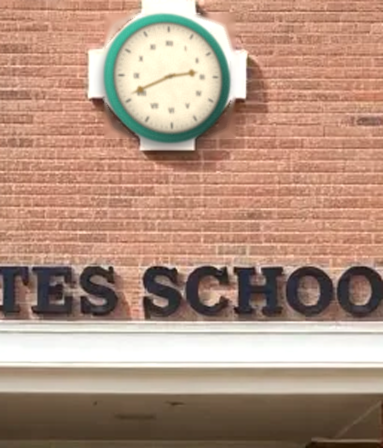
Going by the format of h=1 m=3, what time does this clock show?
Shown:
h=2 m=41
